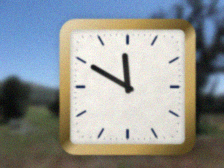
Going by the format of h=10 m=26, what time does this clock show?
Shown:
h=11 m=50
